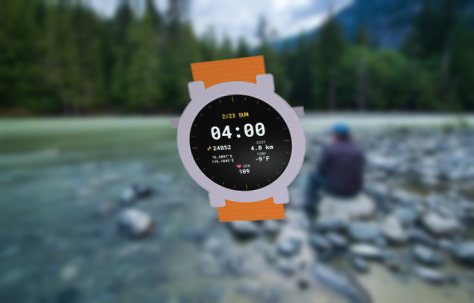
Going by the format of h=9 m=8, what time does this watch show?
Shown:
h=4 m=0
